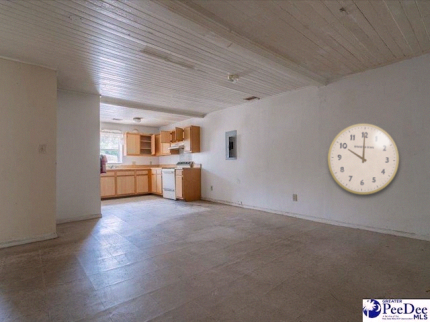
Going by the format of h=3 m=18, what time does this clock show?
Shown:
h=10 m=0
